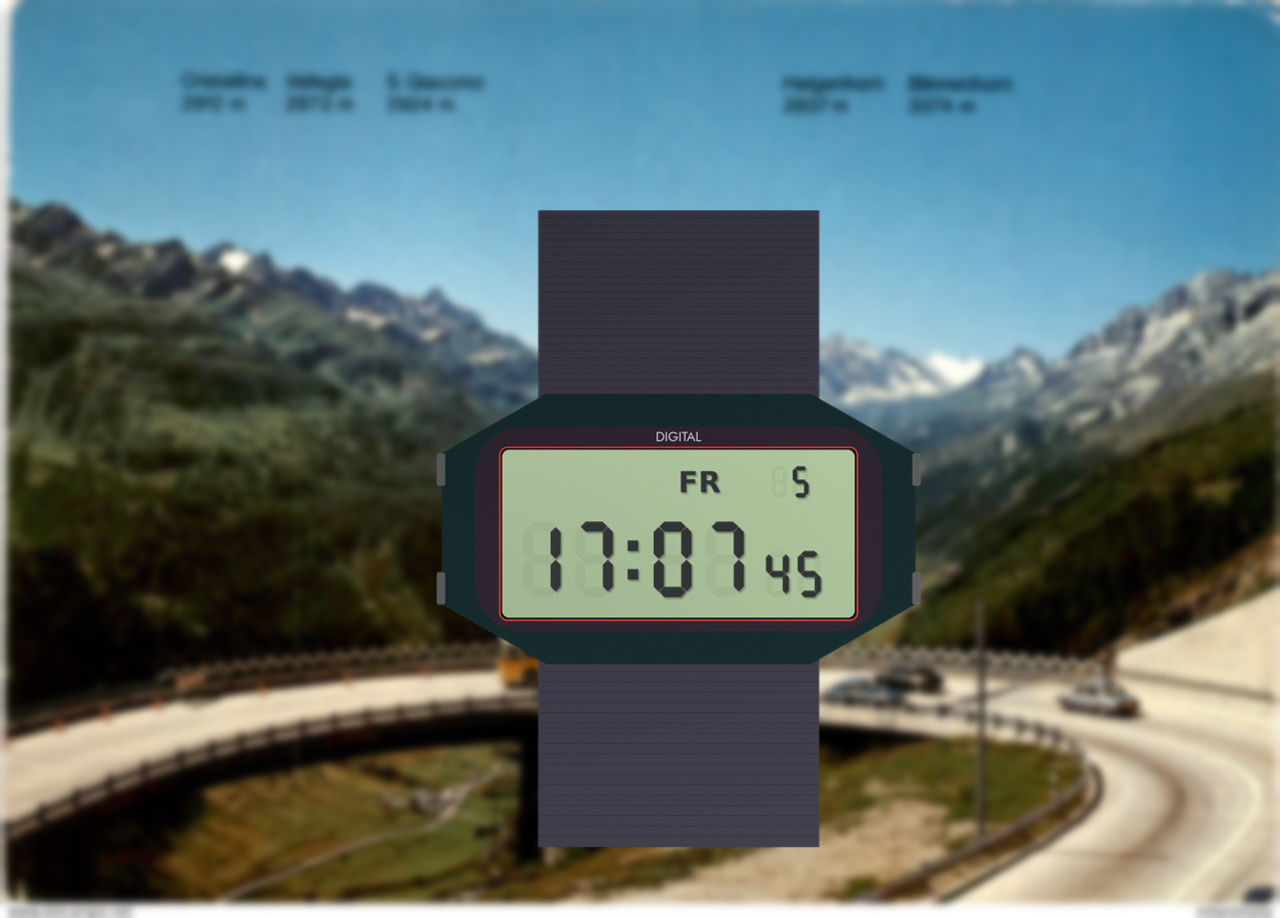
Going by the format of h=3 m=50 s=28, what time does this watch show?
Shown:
h=17 m=7 s=45
